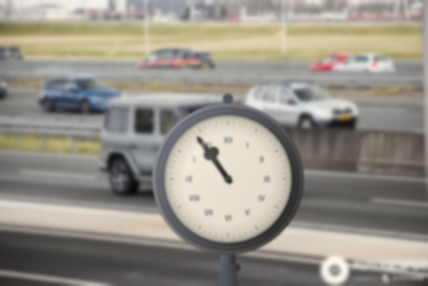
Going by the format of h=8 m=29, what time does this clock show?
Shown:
h=10 m=54
